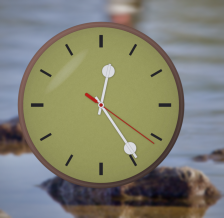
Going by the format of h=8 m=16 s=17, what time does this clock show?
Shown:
h=12 m=24 s=21
